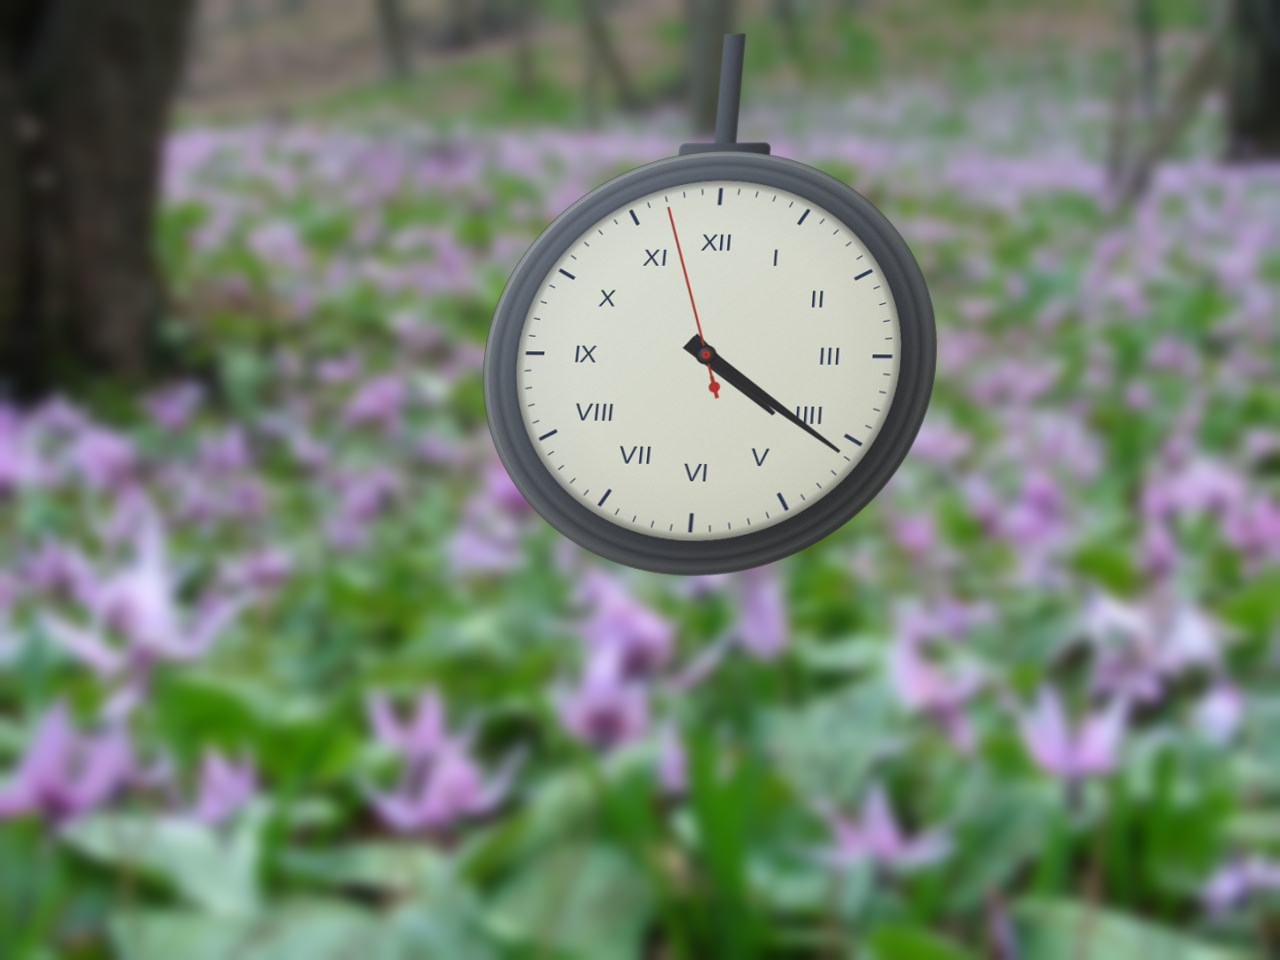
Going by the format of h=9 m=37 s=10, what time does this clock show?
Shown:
h=4 m=20 s=57
